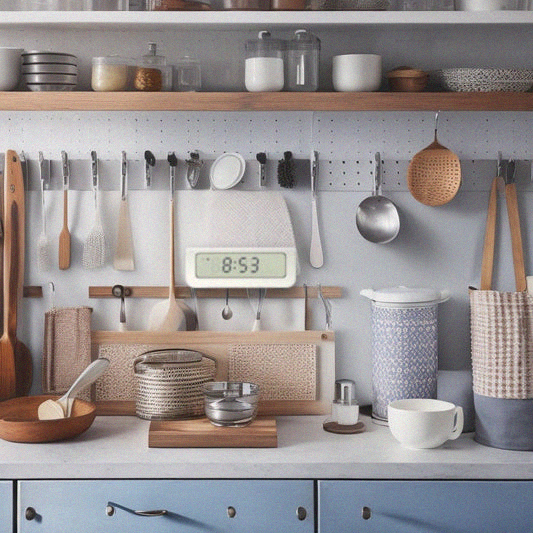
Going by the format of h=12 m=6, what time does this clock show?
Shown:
h=8 m=53
